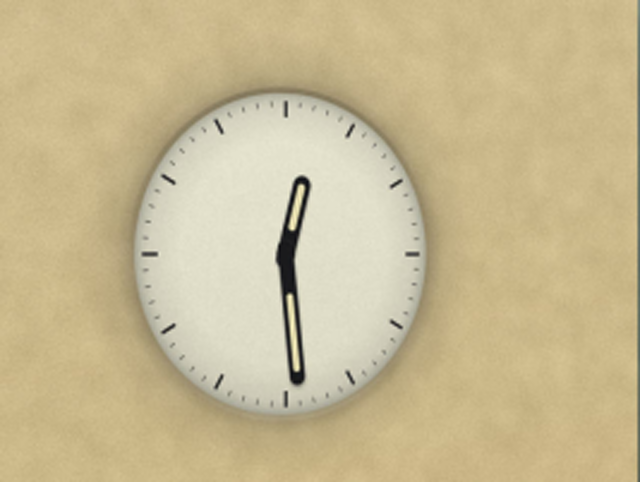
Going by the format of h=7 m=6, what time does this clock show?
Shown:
h=12 m=29
